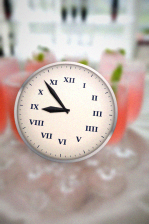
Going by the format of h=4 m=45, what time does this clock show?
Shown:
h=8 m=53
